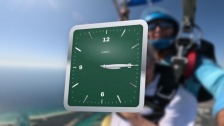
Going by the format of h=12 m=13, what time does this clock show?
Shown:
h=3 m=15
